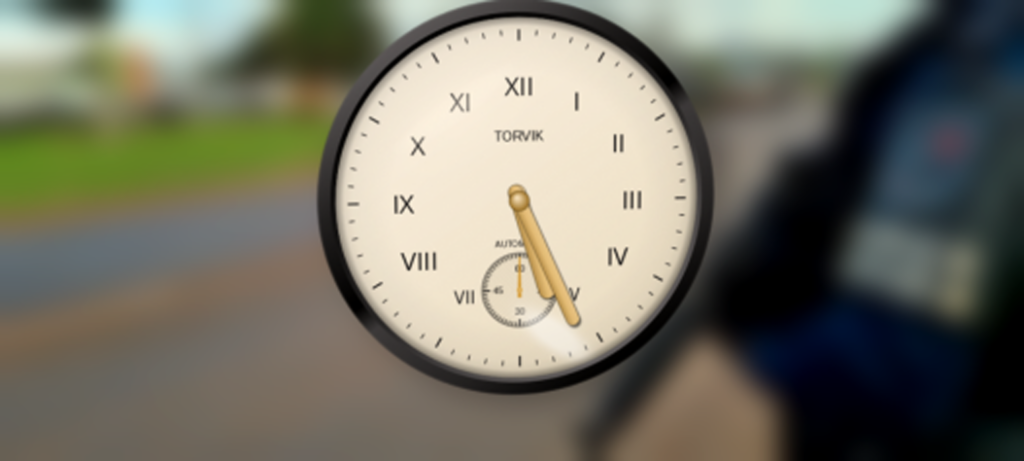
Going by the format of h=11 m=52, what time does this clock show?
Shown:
h=5 m=26
